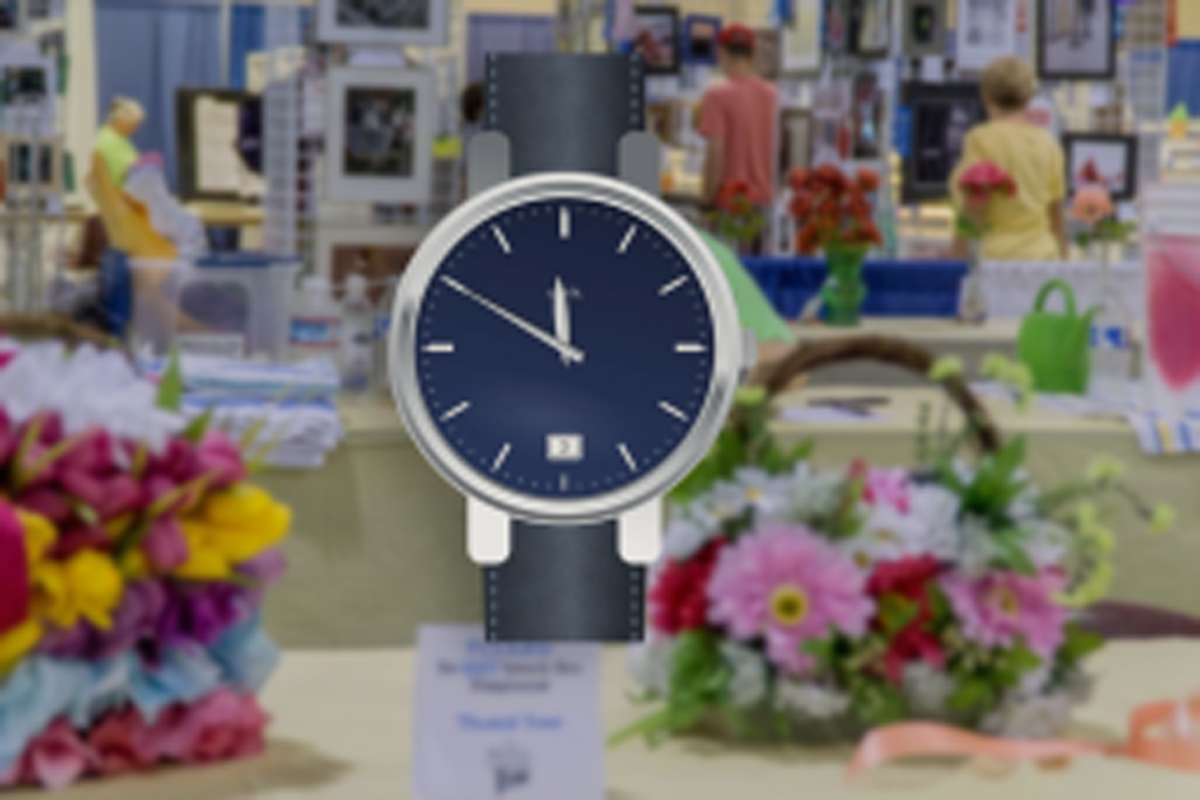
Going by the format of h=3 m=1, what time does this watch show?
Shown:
h=11 m=50
